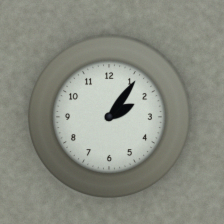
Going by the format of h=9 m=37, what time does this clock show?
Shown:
h=2 m=6
